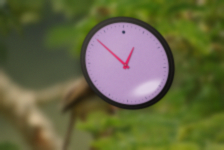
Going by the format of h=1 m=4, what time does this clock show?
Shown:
h=12 m=52
